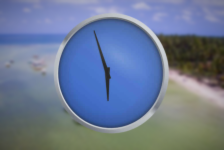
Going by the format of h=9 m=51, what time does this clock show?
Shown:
h=5 m=57
